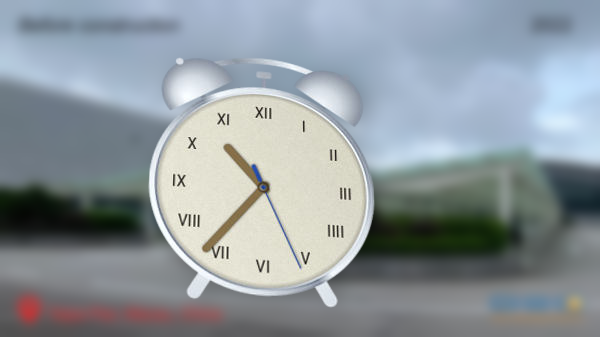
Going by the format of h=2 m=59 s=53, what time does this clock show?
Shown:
h=10 m=36 s=26
